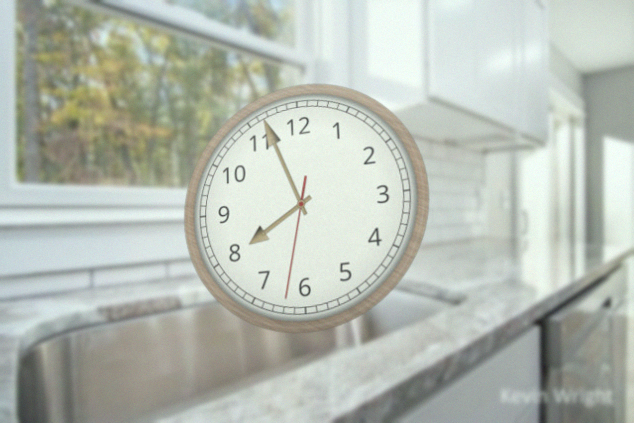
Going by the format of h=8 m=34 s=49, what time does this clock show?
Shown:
h=7 m=56 s=32
